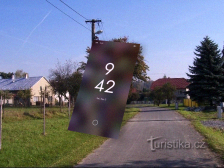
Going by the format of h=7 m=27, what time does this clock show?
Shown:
h=9 m=42
